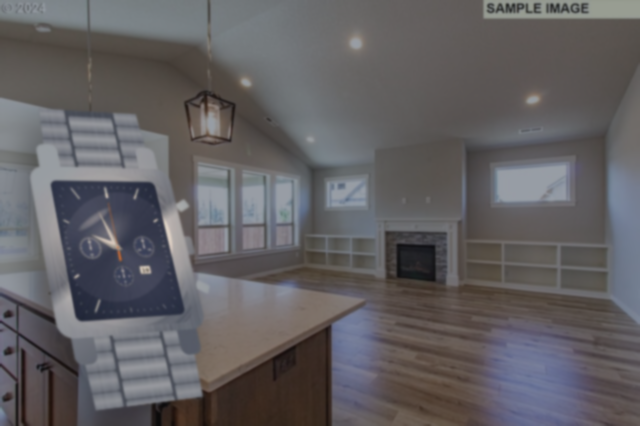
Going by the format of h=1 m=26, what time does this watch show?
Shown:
h=9 m=57
